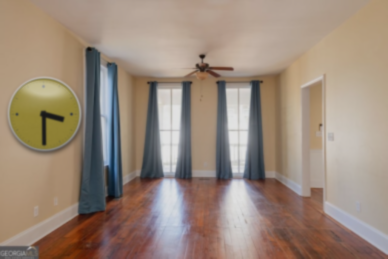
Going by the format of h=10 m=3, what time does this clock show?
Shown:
h=3 m=30
